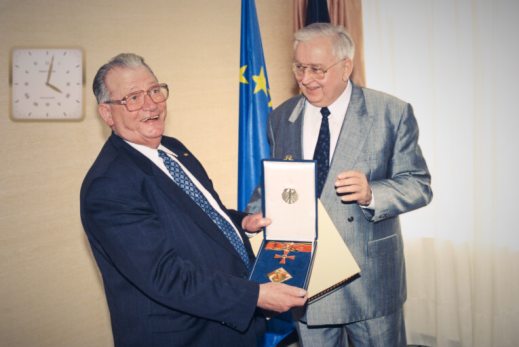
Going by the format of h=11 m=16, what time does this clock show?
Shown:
h=4 m=2
